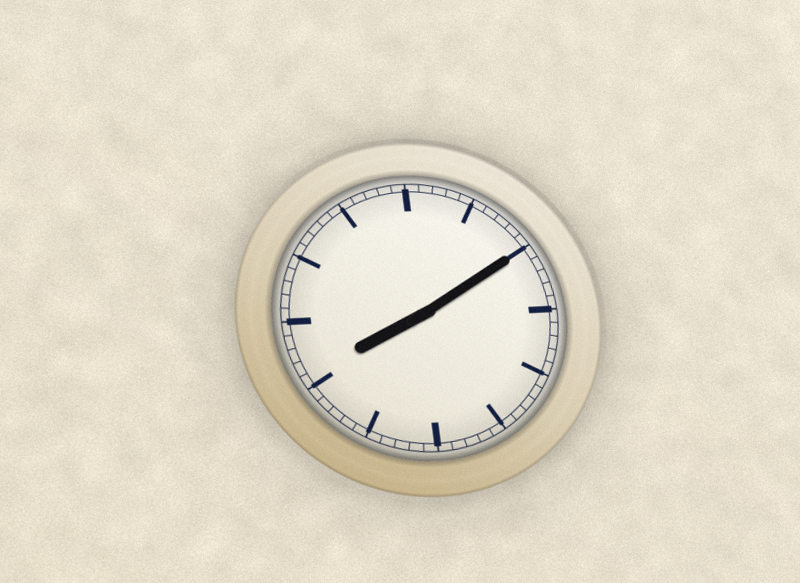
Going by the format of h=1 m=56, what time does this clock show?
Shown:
h=8 m=10
